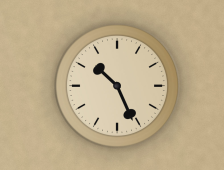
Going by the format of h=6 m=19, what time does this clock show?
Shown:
h=10 m=26
